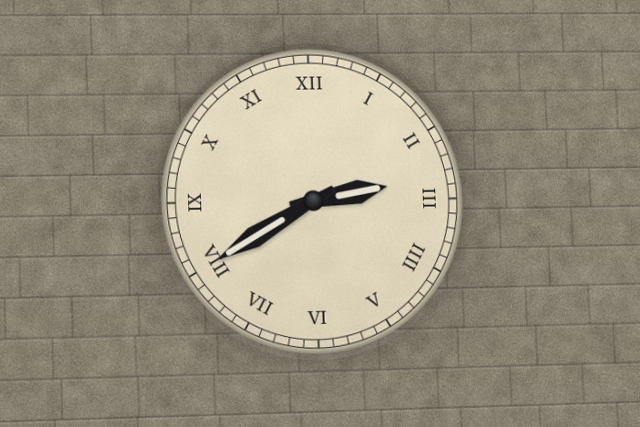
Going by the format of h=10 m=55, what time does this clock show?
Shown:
h=2 m=40
